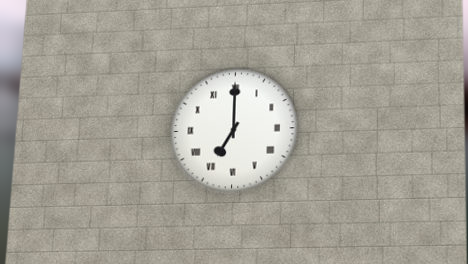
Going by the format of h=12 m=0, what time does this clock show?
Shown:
h=7 m=0
